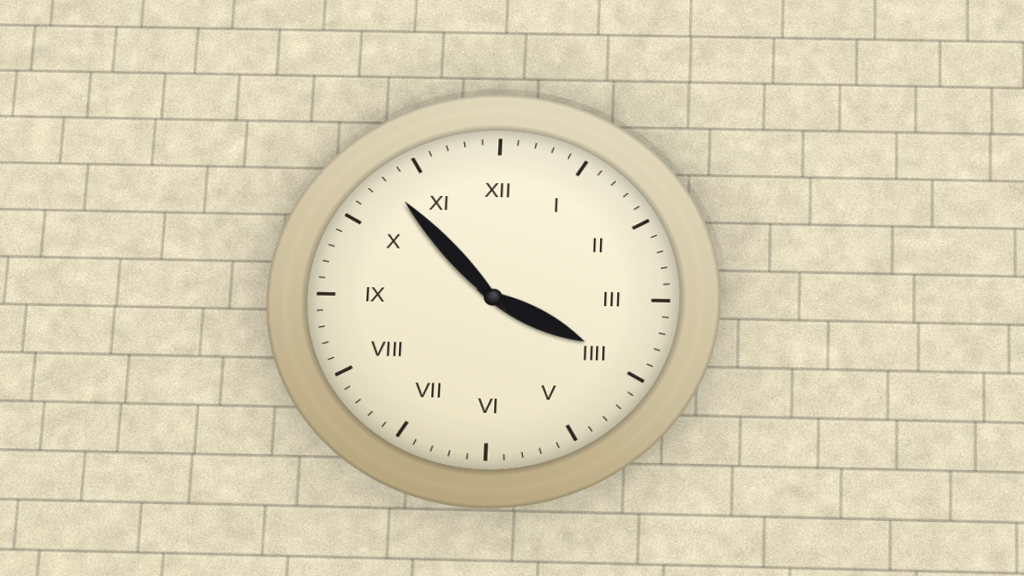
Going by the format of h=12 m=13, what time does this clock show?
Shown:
h=3 m=53
